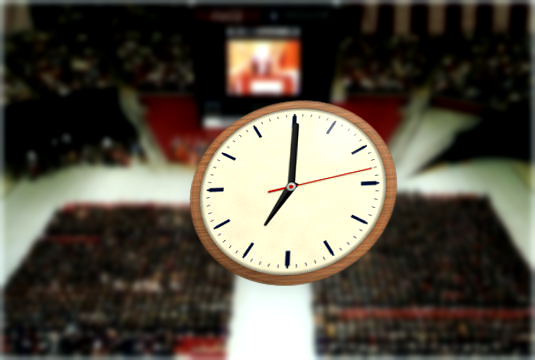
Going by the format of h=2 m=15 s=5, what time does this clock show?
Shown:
h=7 m=0 s=13
